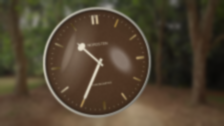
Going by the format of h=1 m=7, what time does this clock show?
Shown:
h=10 m=35
